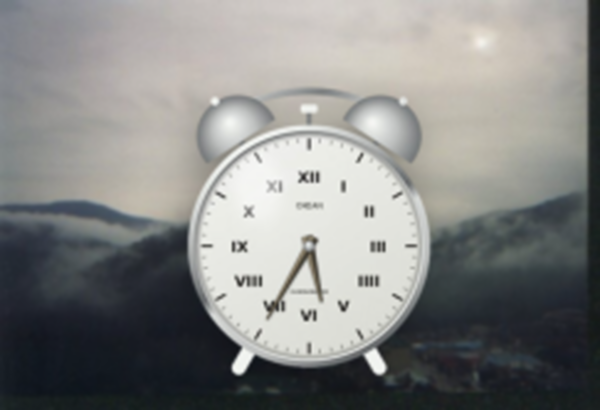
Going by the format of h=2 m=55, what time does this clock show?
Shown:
h=5 m=35
